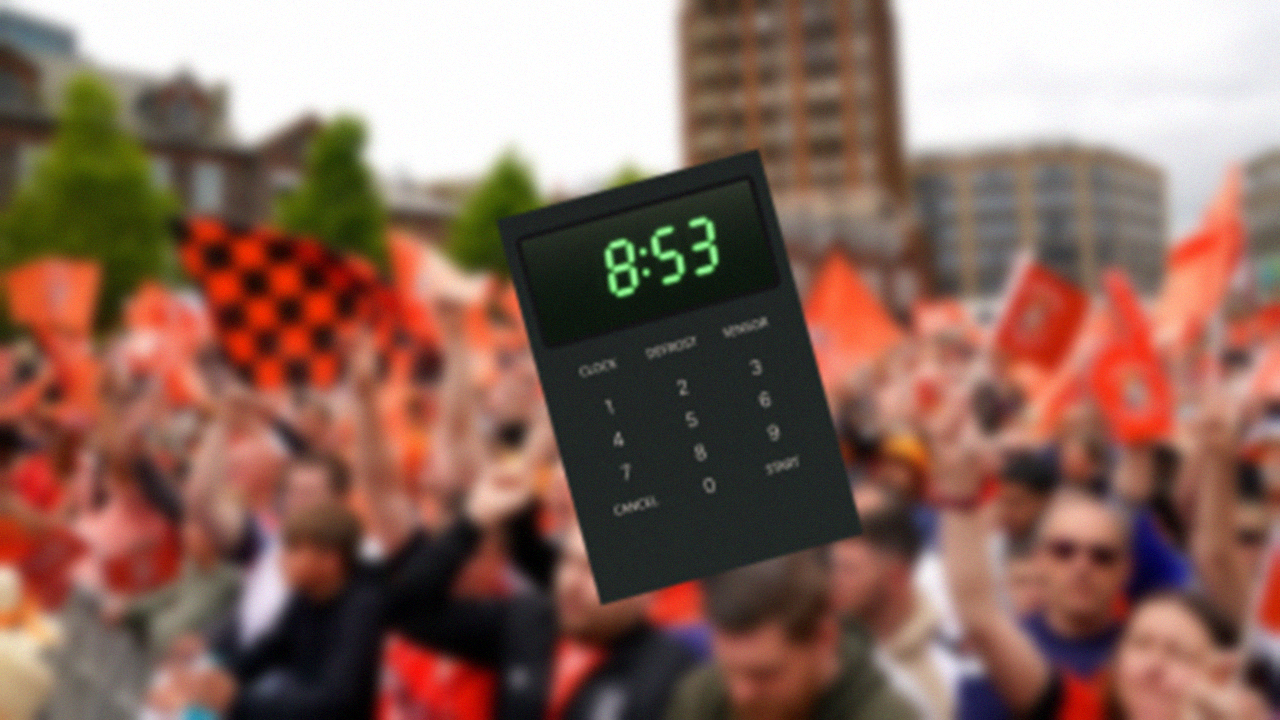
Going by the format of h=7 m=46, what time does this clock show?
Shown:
h=8 m=53
